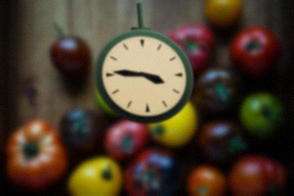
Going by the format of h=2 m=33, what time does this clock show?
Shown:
h=3 m=46
